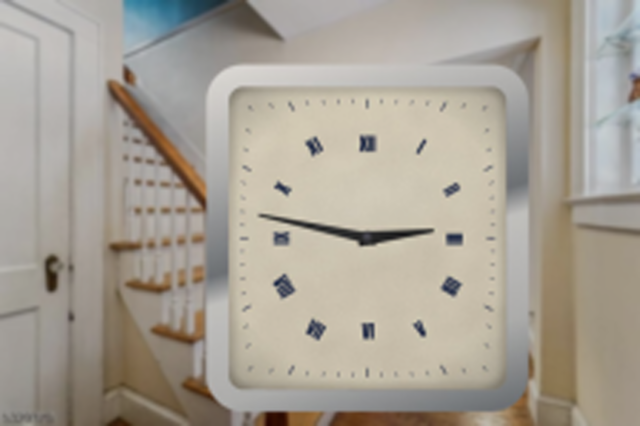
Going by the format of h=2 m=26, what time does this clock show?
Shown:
h=2 m=47
